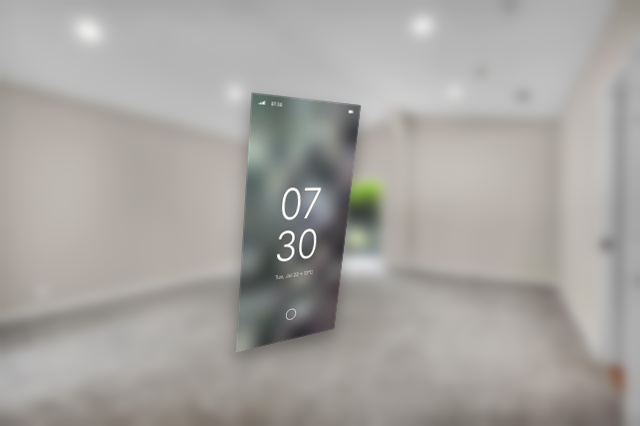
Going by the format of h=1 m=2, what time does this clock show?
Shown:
h=7 m=30
